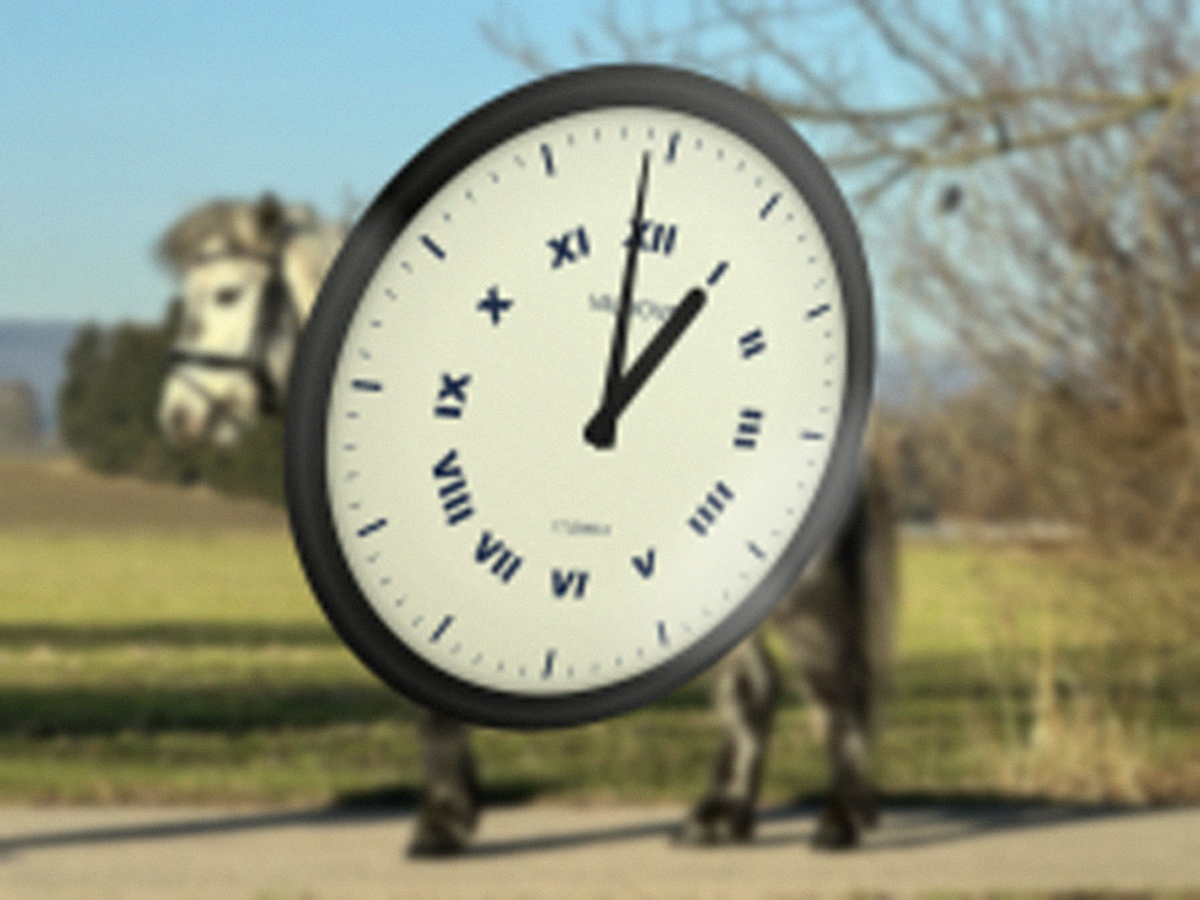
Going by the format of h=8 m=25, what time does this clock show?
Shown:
h=12 m=59
